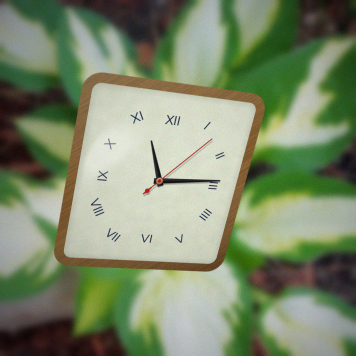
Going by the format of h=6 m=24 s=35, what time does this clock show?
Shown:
h=11 m=14 s=7
